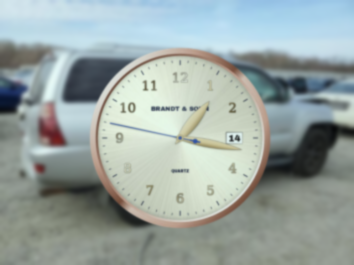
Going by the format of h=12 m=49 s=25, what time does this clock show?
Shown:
h=1 m=16 s=47
